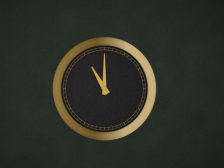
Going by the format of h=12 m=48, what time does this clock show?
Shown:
h=11 m=0
